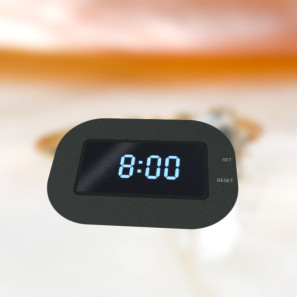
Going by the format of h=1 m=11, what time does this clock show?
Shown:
h=8 m=0
